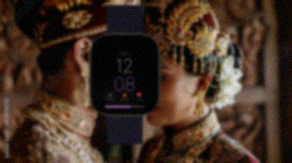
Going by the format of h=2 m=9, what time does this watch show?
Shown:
h=12 m=8
